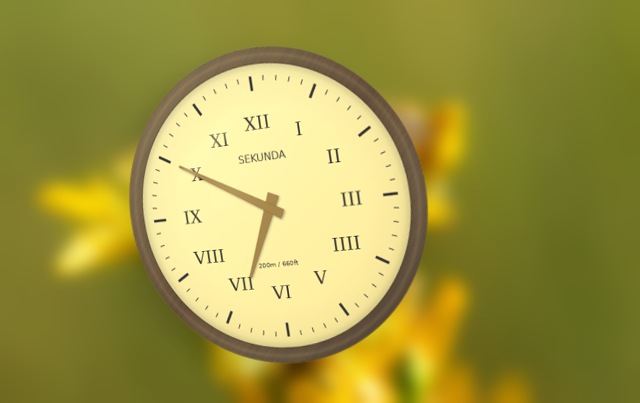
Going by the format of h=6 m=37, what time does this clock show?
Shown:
h=6 m=50
